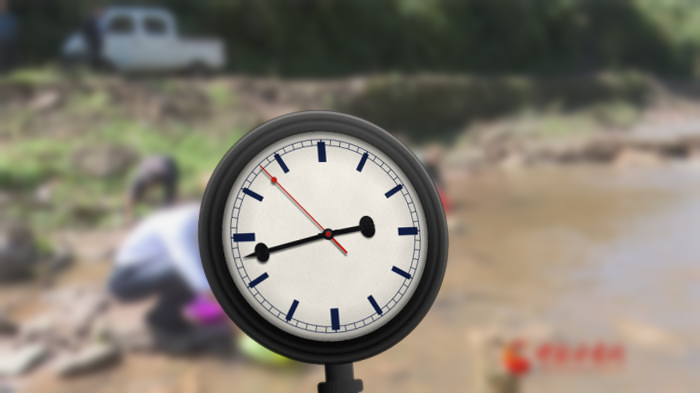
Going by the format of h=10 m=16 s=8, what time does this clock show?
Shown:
h=2 m=42 s=53
